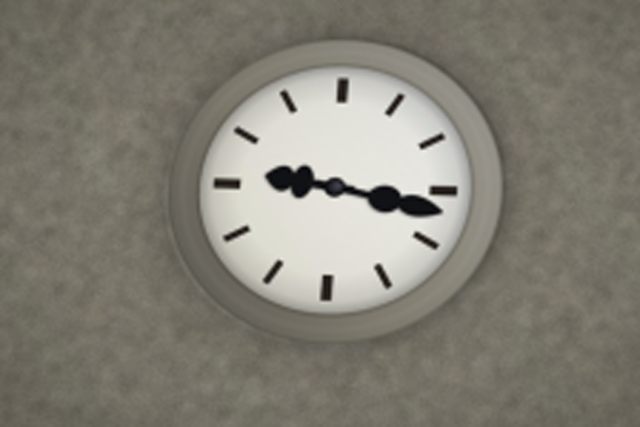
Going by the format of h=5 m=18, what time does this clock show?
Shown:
h=9 m=17
